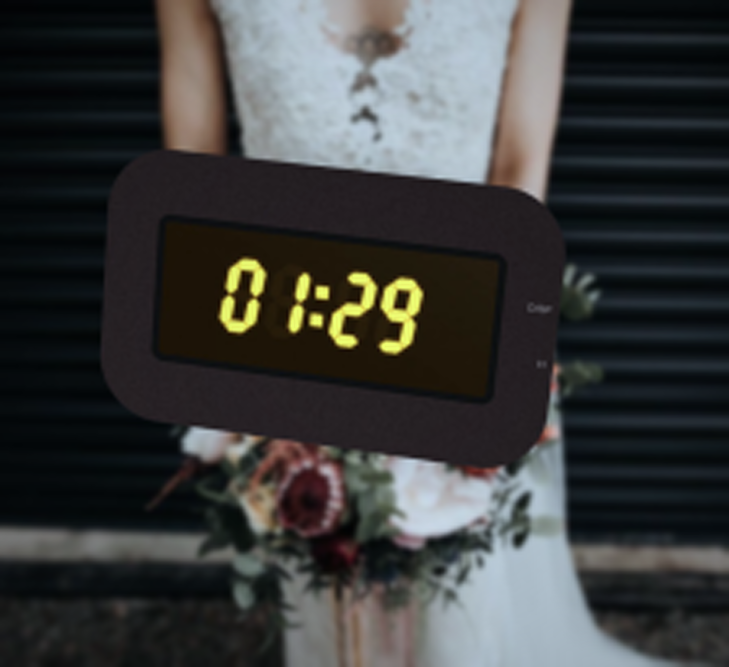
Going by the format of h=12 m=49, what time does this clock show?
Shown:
h=1 m=29
